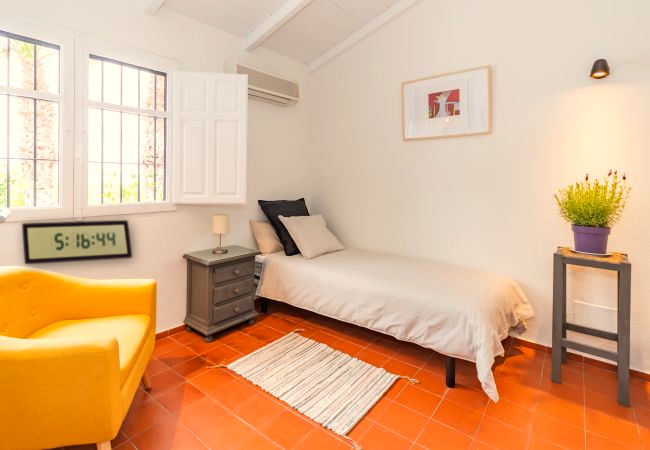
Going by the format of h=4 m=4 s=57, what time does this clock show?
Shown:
h=5 m=16 s=44
